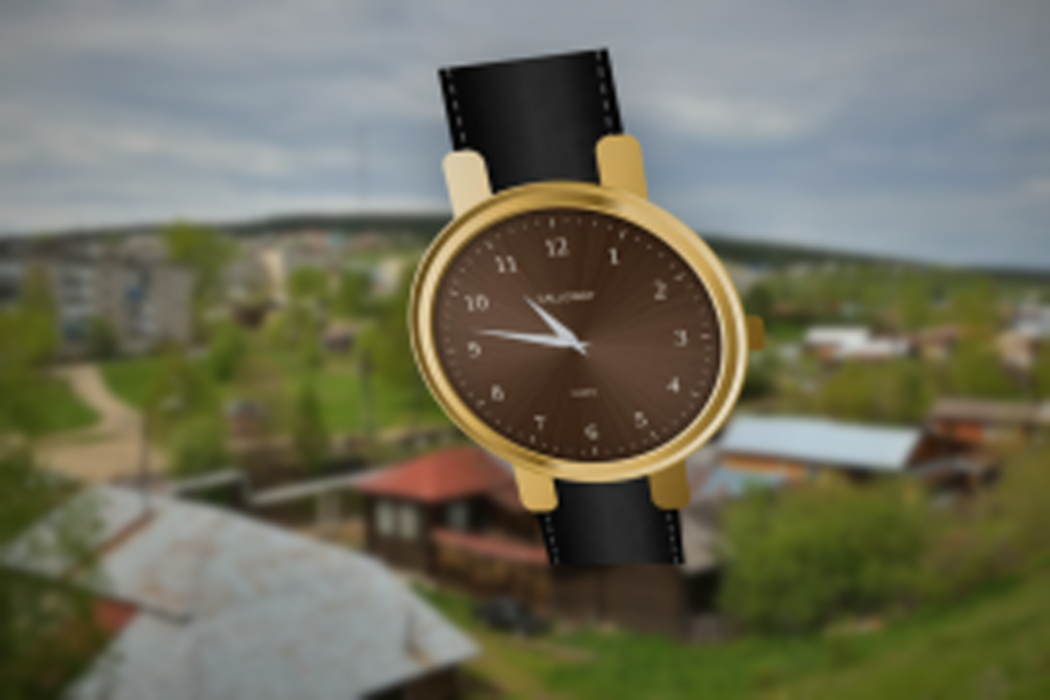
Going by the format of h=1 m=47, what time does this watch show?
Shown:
h=10 m=47
